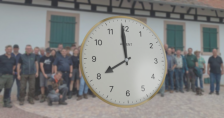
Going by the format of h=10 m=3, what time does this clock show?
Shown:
h=7 m=59
